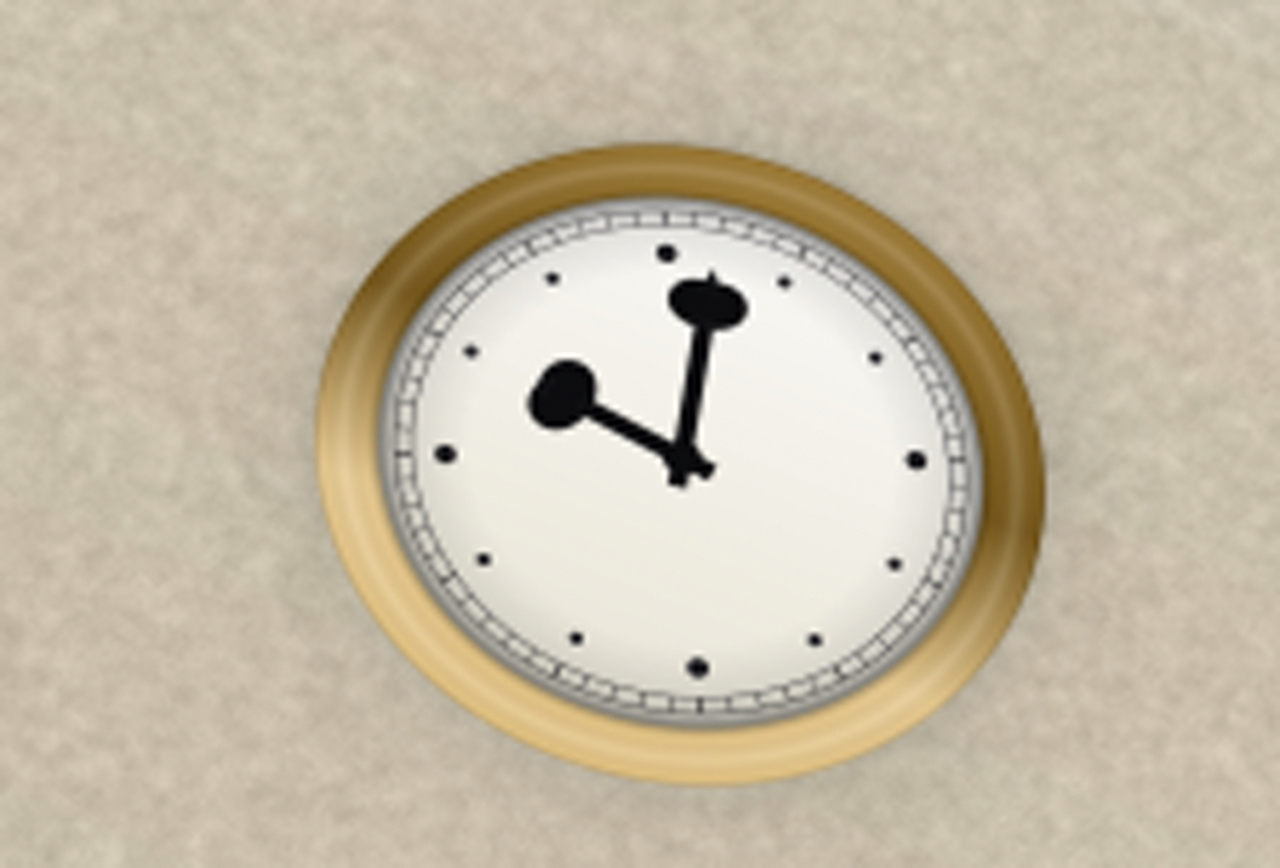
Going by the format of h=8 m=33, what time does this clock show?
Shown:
h=10 m=2
